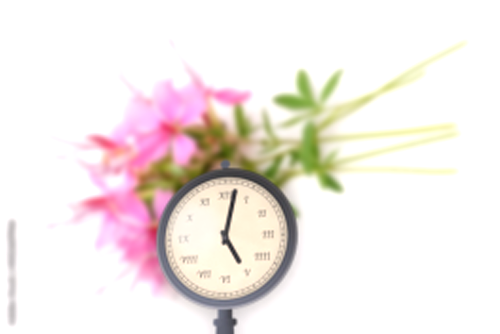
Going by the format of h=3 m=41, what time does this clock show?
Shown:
h=5 m=2
